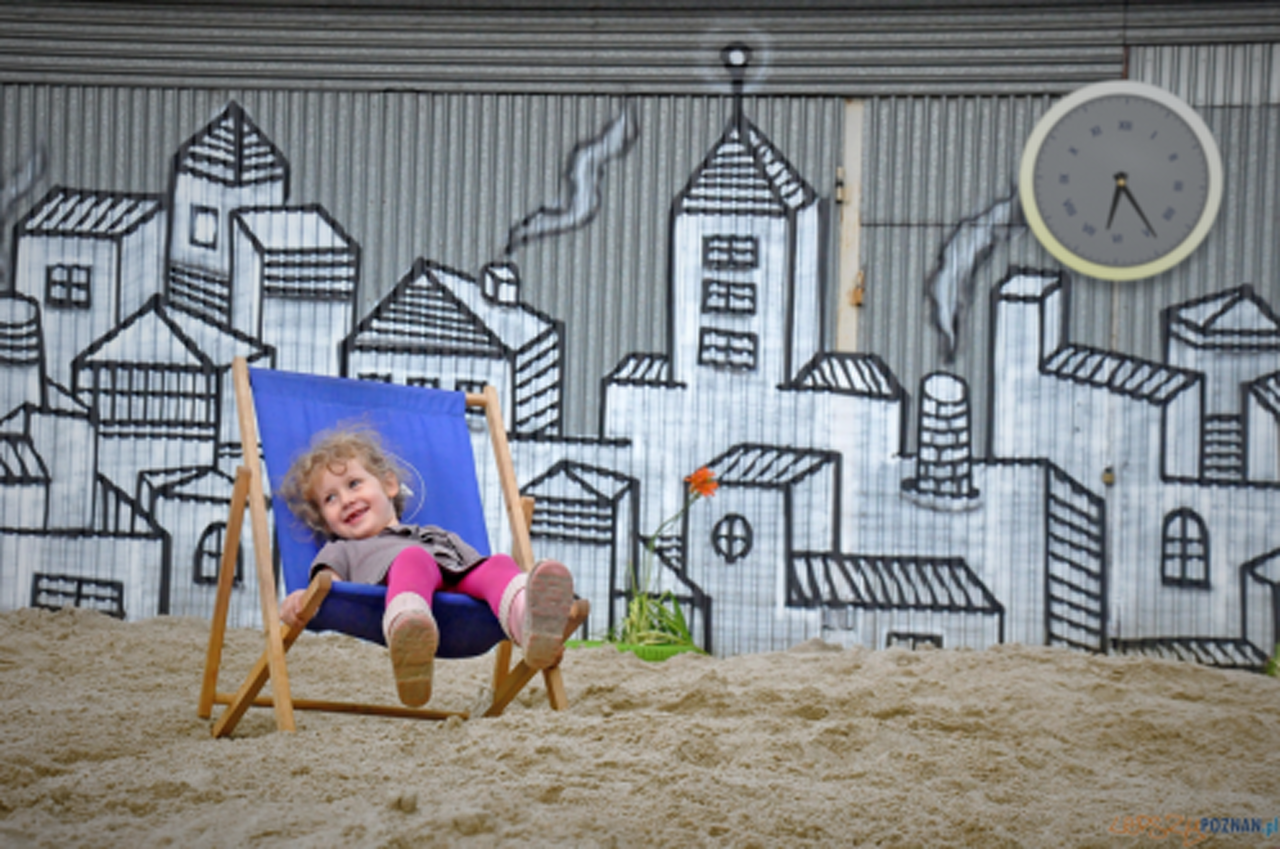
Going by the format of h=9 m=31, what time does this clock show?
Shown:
h=6 m=24
